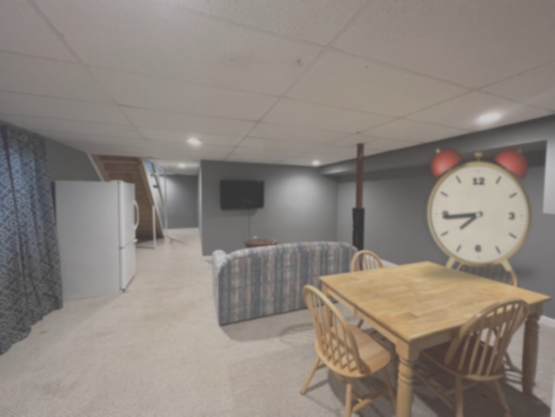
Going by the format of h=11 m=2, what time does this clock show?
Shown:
h=7 m=44
